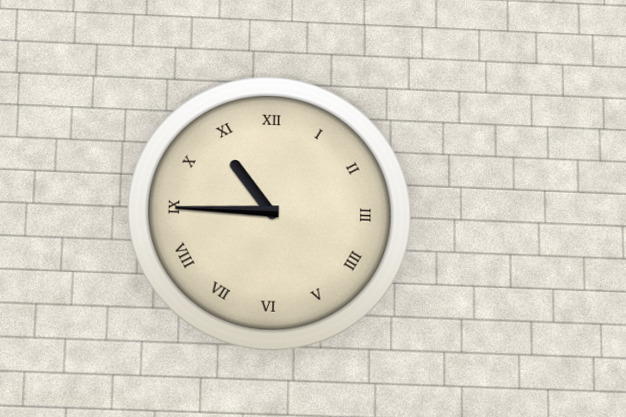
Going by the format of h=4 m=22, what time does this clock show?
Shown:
h=10 m=45
